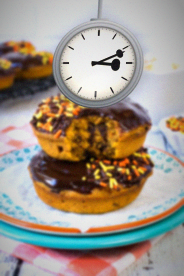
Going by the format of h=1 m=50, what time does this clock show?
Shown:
h=3 m=11
